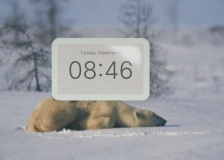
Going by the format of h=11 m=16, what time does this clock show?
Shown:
h=8 m=46
